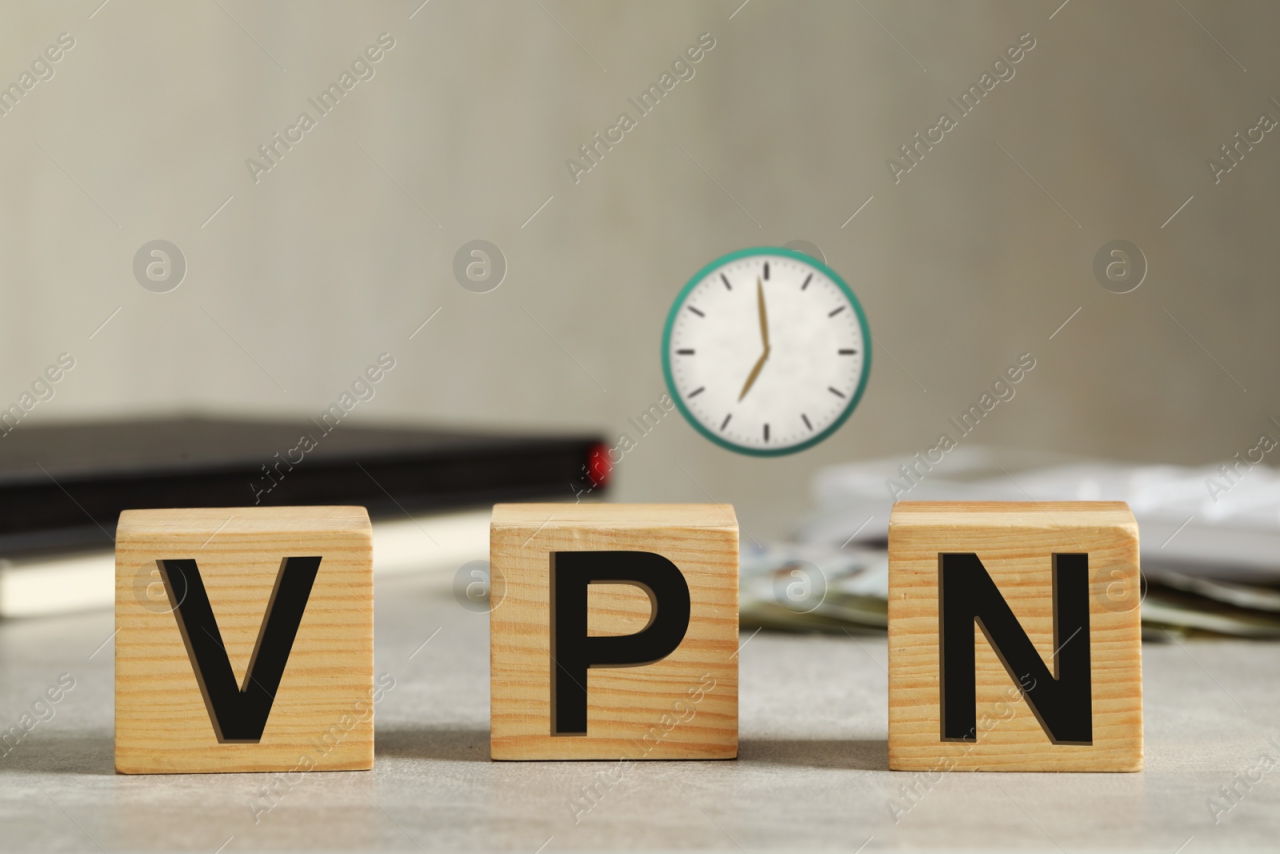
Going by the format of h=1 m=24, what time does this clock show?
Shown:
h=6 m=59
